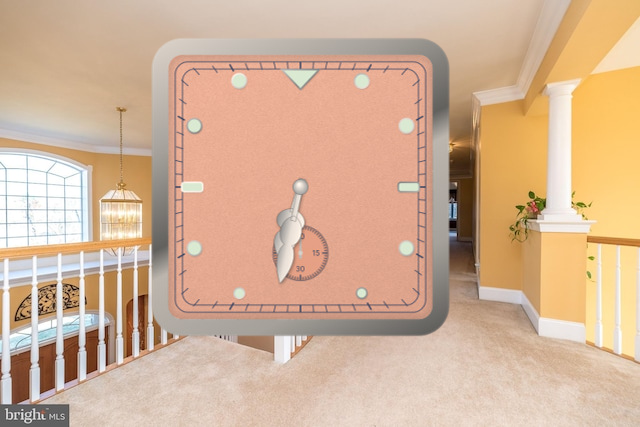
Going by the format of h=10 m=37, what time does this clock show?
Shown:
h=6 m=32
